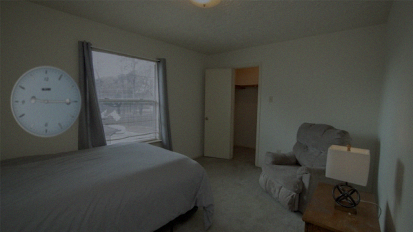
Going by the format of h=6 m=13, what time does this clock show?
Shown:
h=9 m=15
